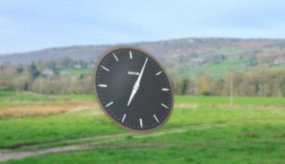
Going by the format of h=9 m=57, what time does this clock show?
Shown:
h=7 m=5
